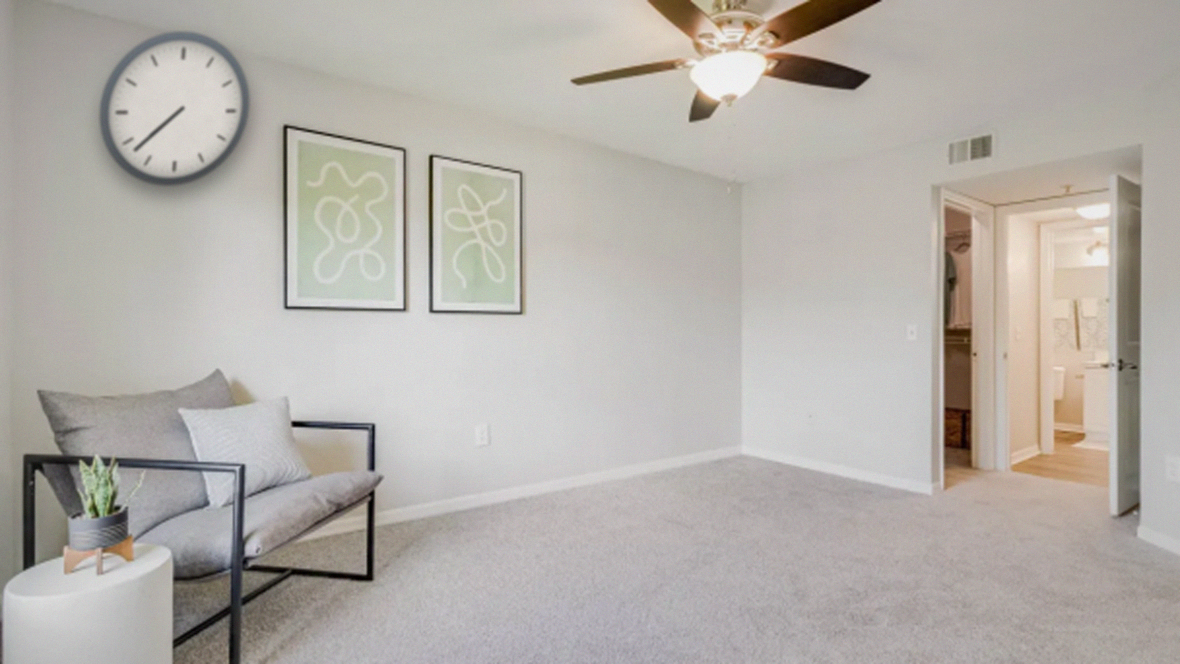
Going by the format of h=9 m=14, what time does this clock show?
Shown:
h=7 m=38
